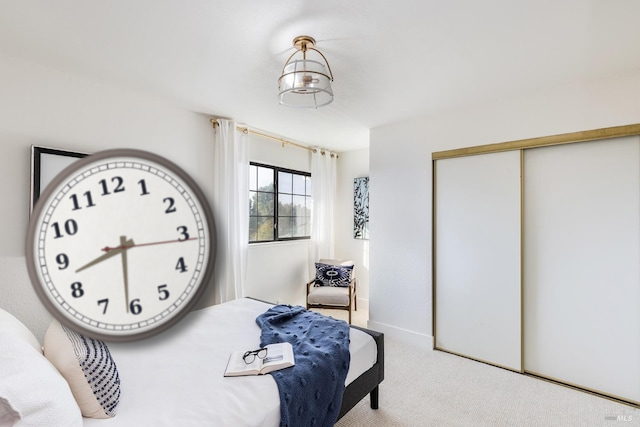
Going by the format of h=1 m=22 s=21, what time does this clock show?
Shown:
h=8 m=31 s=16
